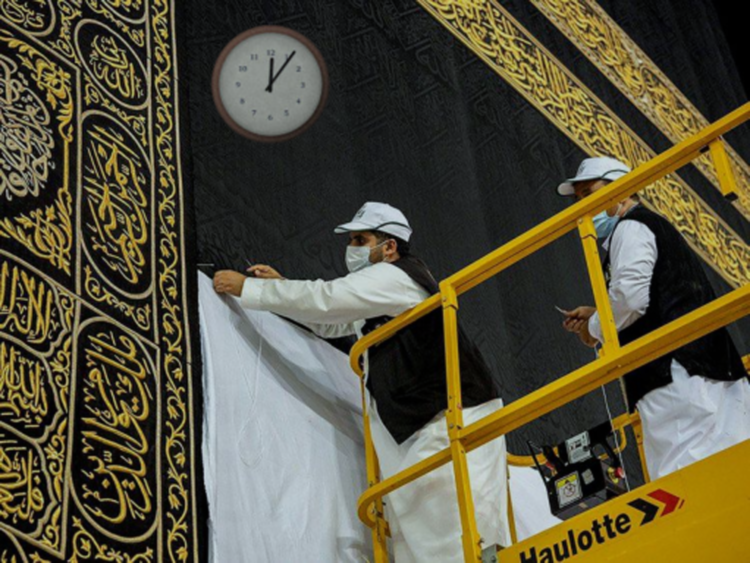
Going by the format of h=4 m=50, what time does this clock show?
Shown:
h=12 m=6
